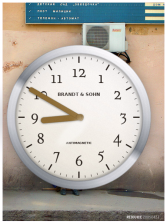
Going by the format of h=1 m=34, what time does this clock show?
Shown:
h=8 m=50
